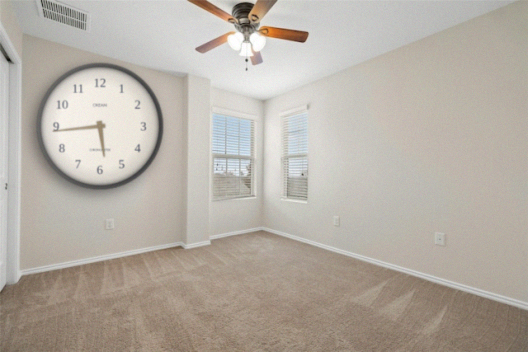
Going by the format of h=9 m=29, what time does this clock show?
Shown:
h=5 m=44
